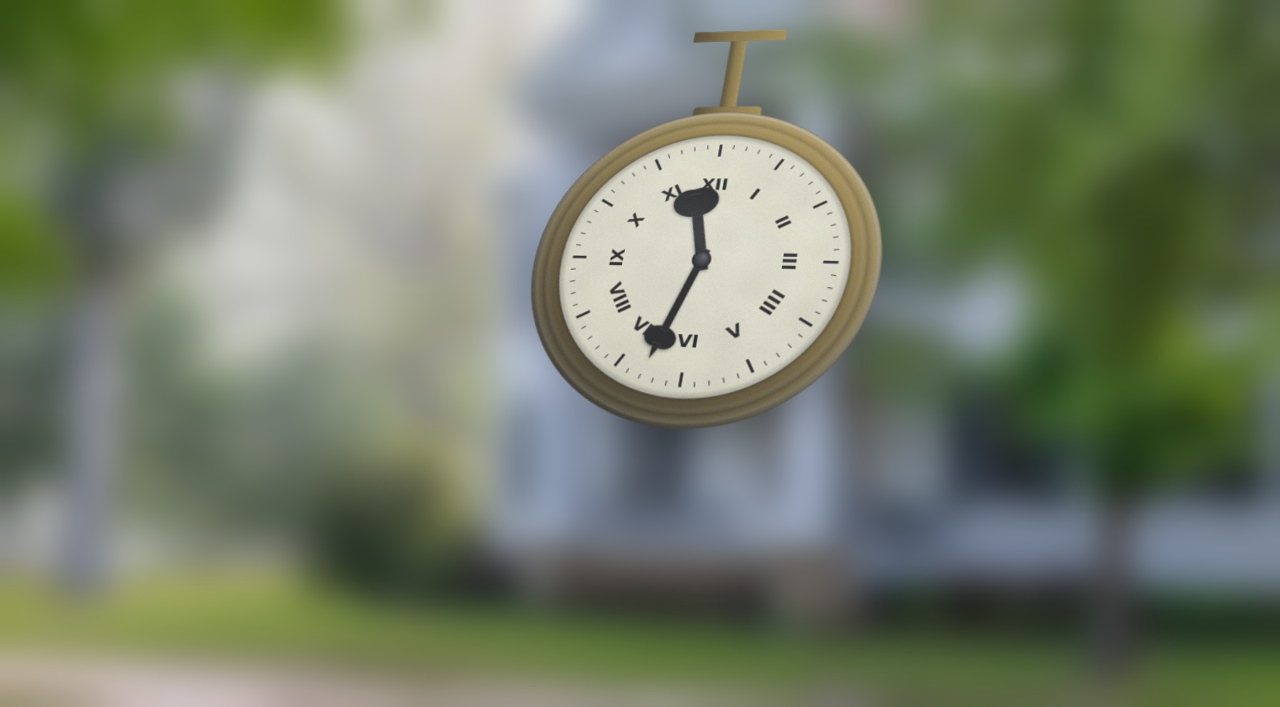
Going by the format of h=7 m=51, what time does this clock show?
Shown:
h=11 m=33
